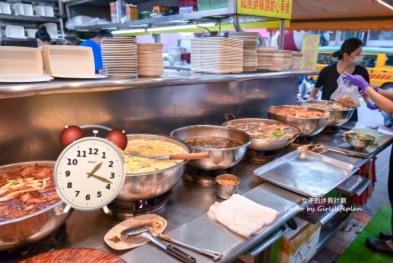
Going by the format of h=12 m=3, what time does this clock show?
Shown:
h=1 m=18
